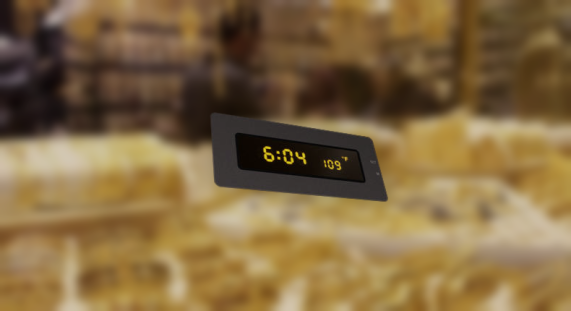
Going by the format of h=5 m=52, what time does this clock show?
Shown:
h=6 m=4
